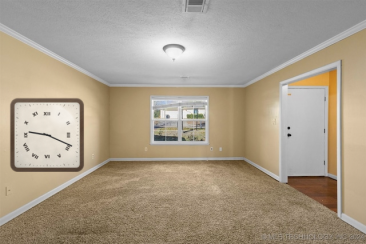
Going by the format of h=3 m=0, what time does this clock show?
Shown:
h=9 m=19
